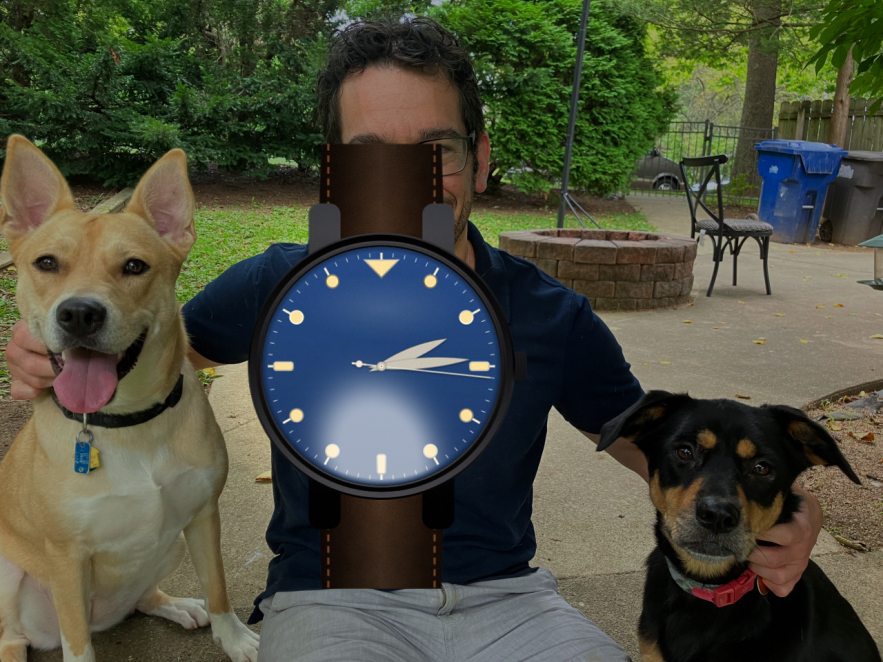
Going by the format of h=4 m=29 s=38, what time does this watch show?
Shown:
h=2 m=14 s=16
